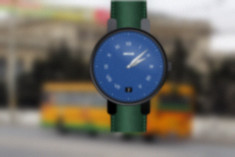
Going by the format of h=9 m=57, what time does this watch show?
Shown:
h=2 m=8
